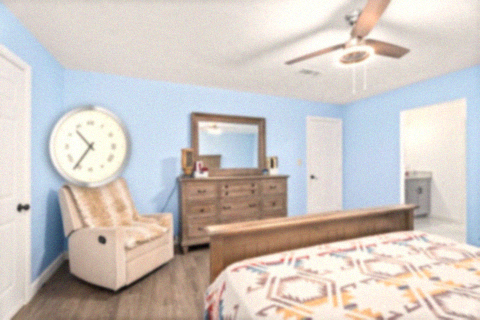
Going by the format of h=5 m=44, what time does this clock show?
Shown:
h=10 m=36
